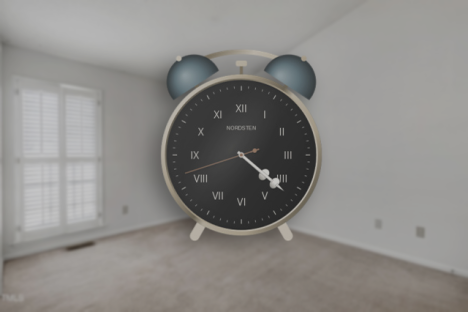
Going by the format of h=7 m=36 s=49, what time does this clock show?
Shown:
h=4 m=21 s=42
